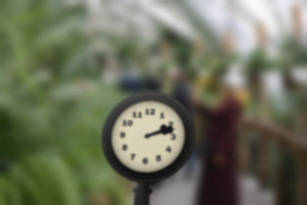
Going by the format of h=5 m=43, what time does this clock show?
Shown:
h=2 m=12
